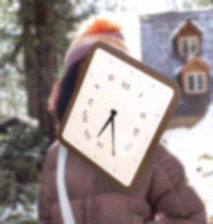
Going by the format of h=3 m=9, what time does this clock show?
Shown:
h=6 m=25
